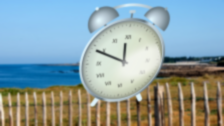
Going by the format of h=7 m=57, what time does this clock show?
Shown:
h=11 m=49
